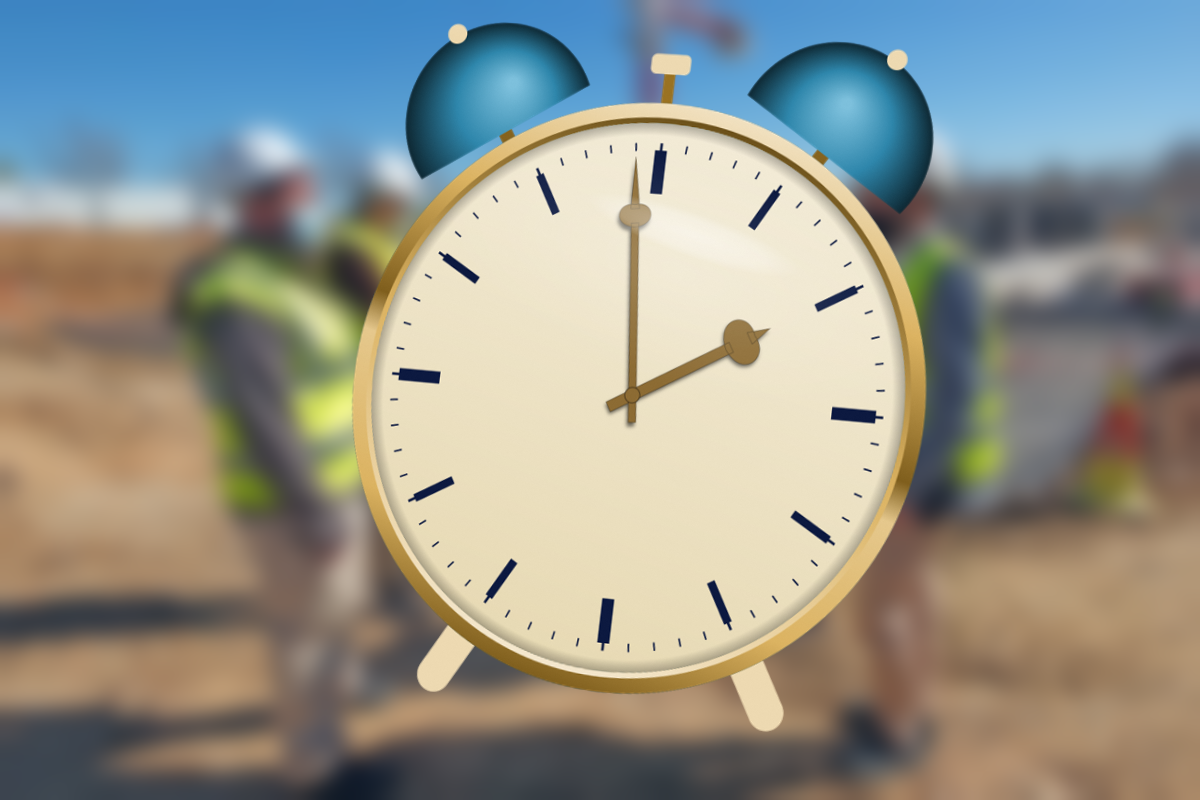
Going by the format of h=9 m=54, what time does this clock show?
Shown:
h=1 m=59
